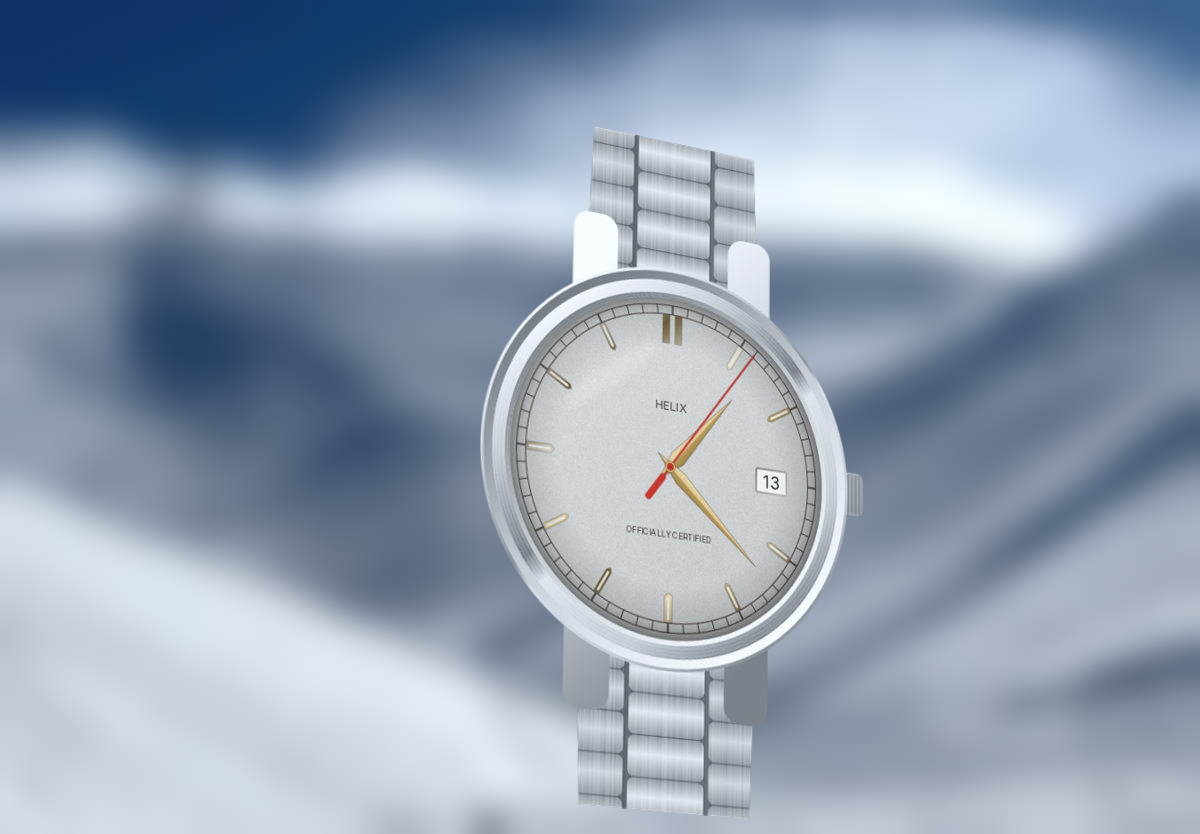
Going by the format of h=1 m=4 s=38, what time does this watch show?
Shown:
h=1 m=22 s=6
